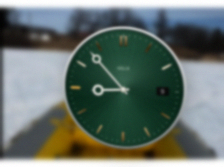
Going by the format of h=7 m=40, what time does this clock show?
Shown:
h=8 m=53
